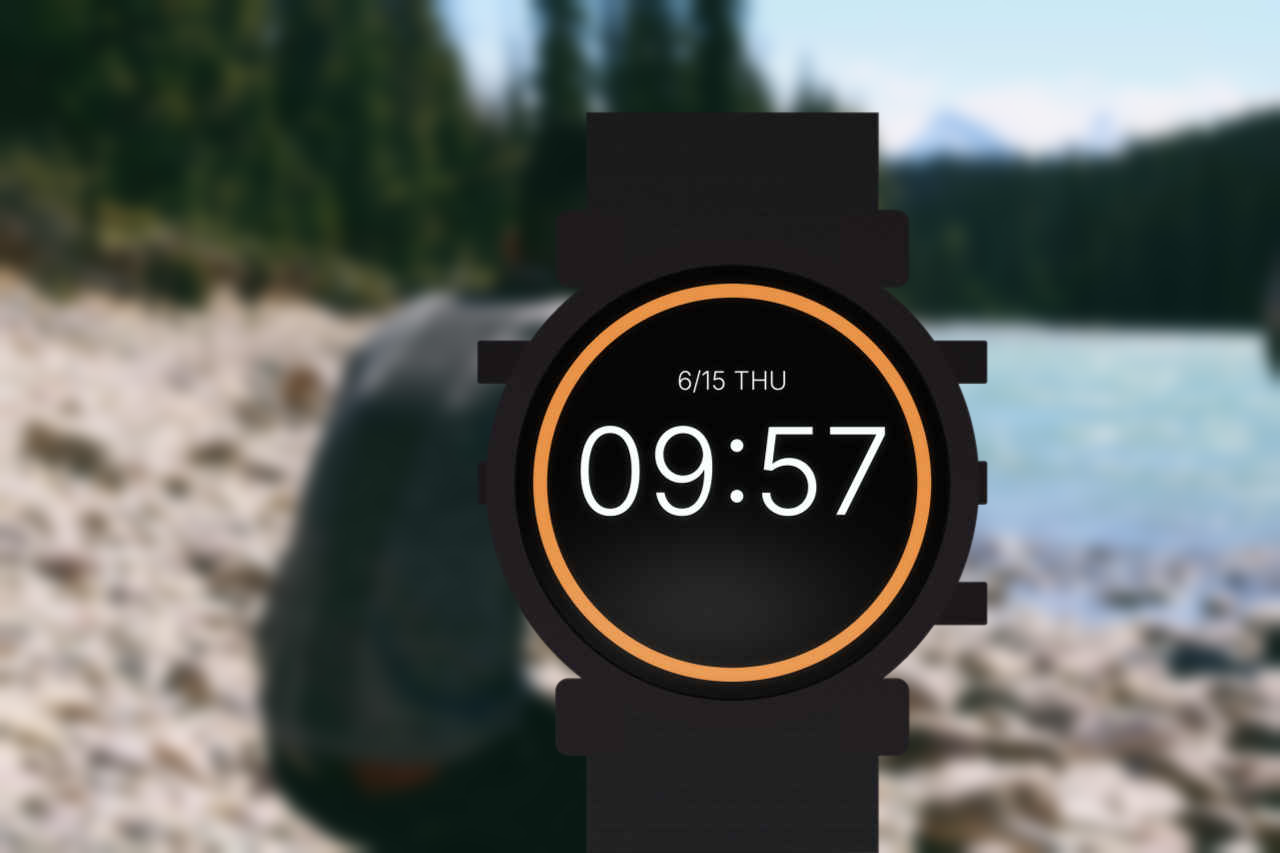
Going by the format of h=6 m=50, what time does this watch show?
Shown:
h=9 m=57
